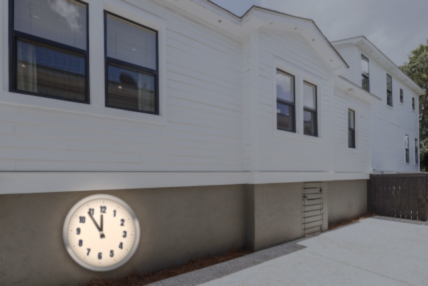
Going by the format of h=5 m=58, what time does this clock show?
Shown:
h=11 m=54
